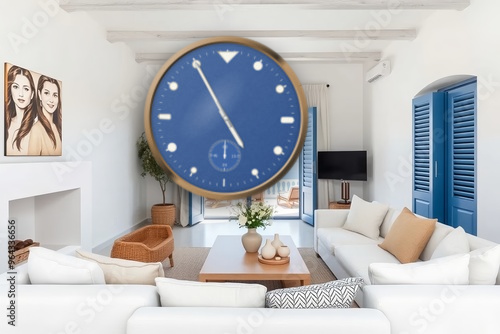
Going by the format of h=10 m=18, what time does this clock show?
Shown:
h=4 m=55
